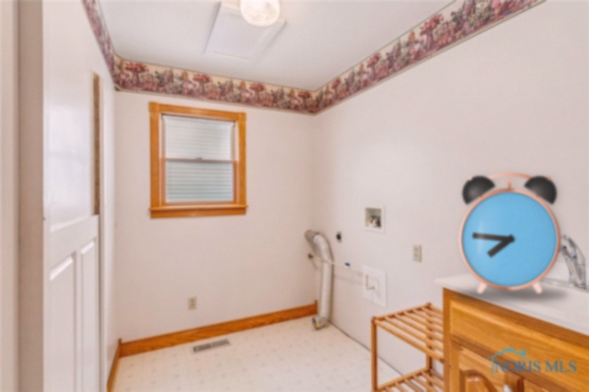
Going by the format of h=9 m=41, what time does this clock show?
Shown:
h=7 m=46
